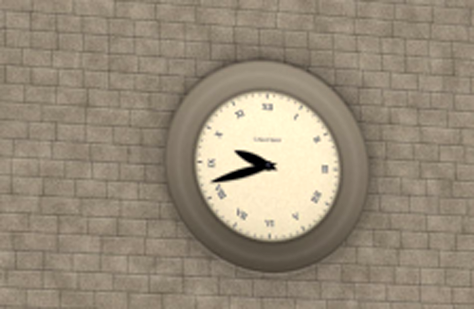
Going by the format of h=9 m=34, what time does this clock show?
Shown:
h=9 m=42
